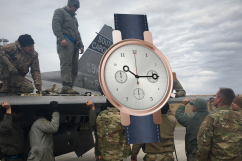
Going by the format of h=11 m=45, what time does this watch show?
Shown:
h=10 m=15
